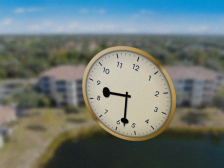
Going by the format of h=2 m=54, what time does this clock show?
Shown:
h=8 m=28
